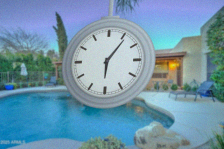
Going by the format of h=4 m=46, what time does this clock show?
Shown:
h=6 m=6
